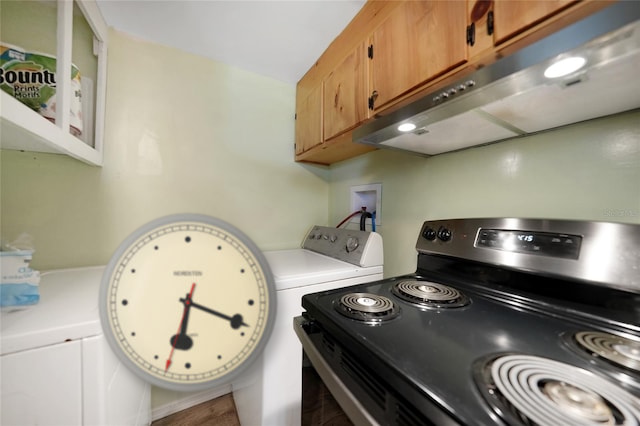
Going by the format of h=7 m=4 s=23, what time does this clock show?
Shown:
h=6 m=18 s=33
